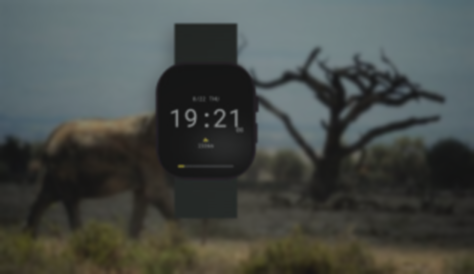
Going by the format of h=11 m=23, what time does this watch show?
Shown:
h=19 m=21
